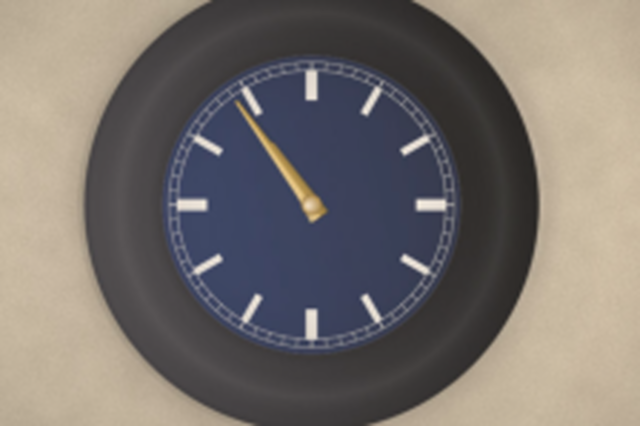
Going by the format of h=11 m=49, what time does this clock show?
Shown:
h=10 m=54
